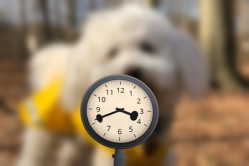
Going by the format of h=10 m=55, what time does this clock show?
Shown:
h=3 m=41
